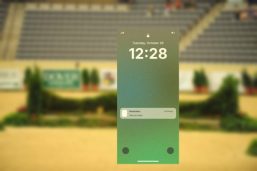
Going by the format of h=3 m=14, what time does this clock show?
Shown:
h=12 m=28
